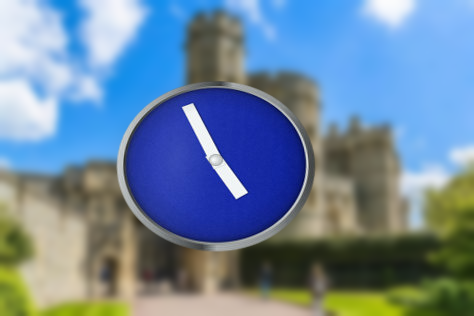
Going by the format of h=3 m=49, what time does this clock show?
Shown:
h=4 m=56
